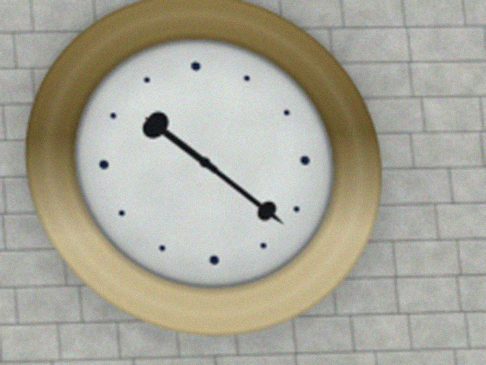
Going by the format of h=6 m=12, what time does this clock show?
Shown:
h=10 m=22
